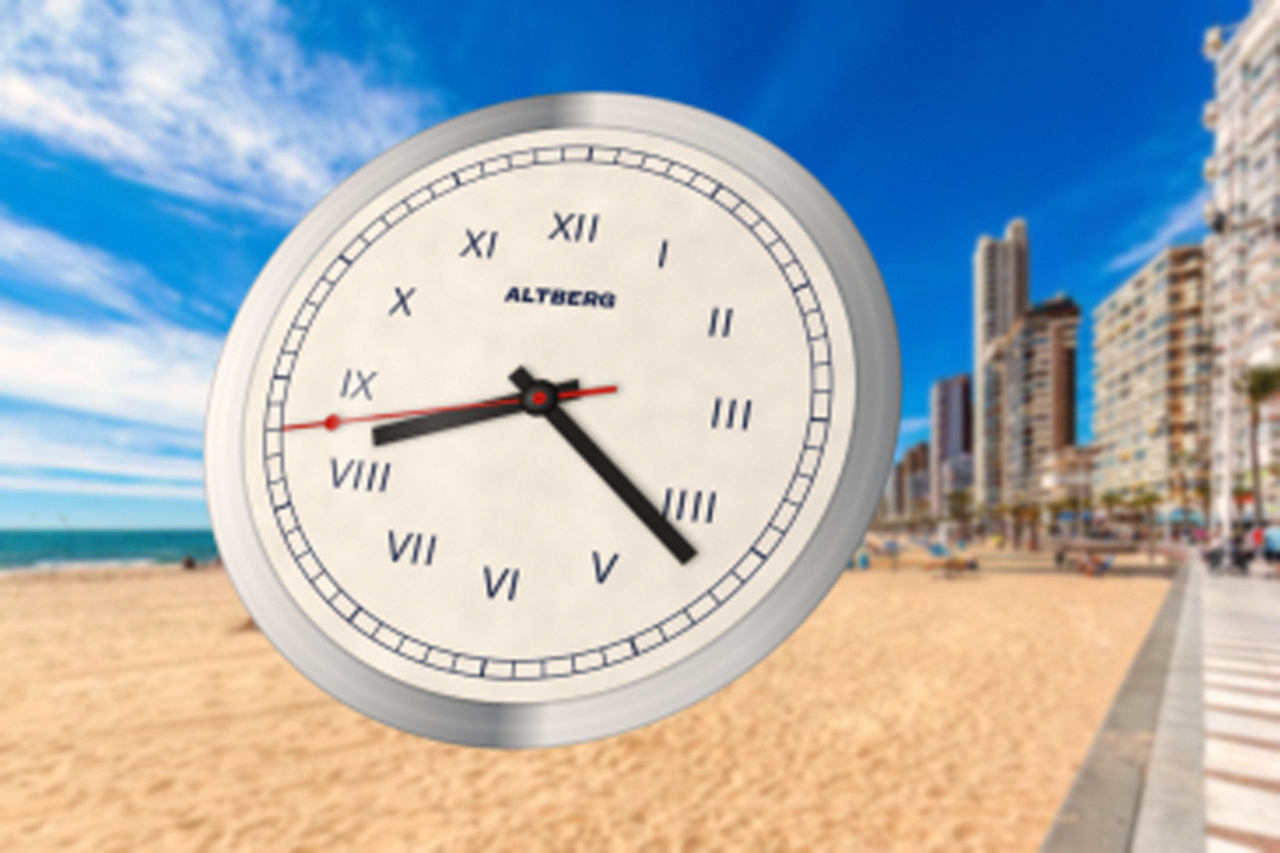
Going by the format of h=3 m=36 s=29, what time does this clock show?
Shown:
h=8 m=21 s=43
